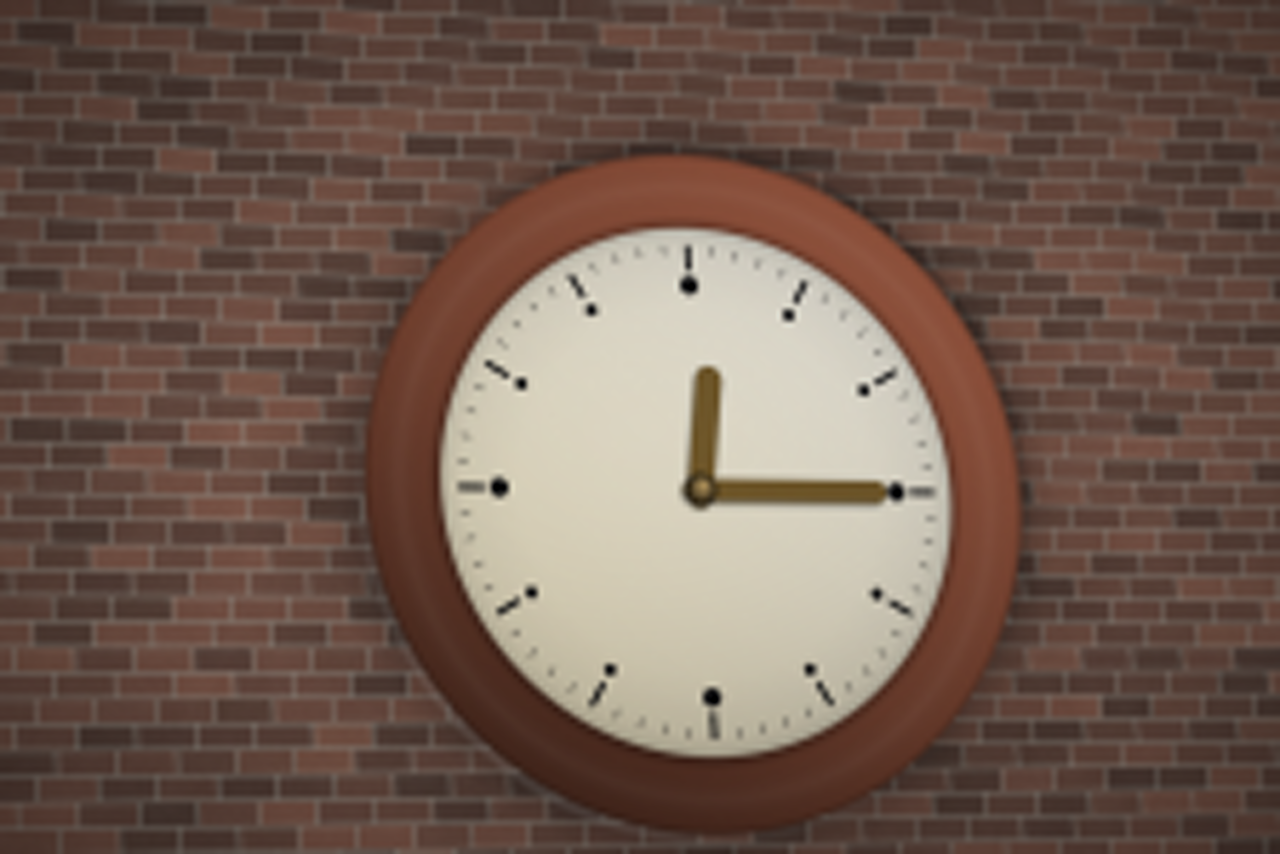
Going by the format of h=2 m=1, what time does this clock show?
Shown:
h=12 m=15
